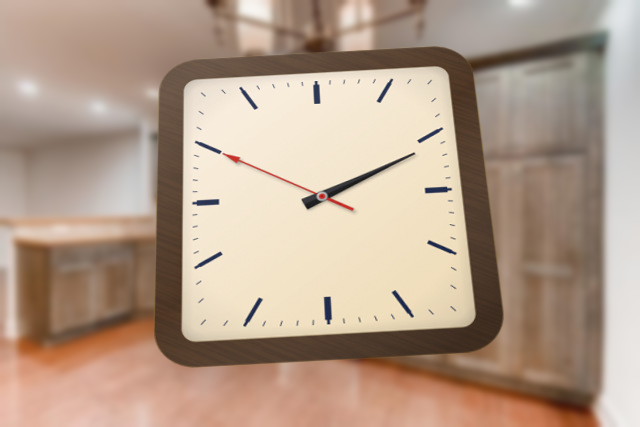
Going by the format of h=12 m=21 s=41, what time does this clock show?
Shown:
h=2 m=10 s=50
